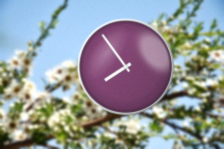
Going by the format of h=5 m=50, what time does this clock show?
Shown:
h=7 m=54
